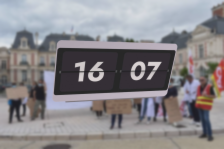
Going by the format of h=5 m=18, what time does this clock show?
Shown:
h=16 m=7
